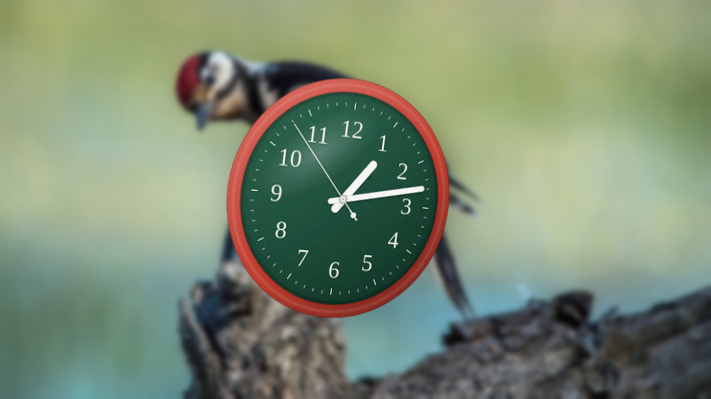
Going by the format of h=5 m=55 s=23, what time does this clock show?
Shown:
h=1 m=12 s=53
